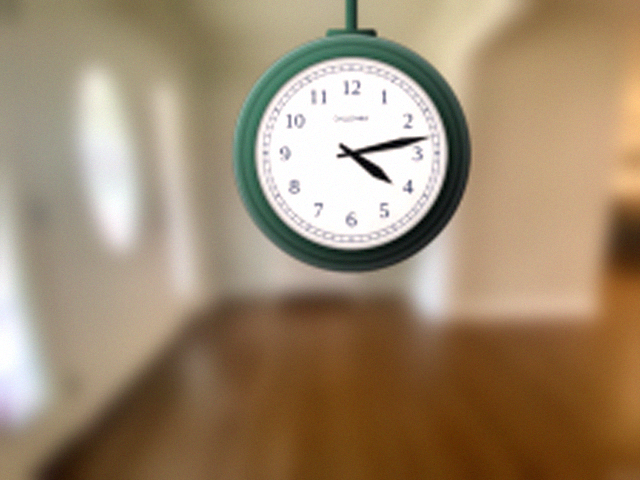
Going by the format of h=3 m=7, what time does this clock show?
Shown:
h=4 m=13
